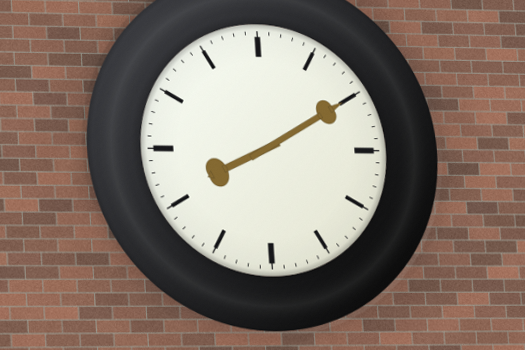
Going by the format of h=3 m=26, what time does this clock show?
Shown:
h=8 m=10
